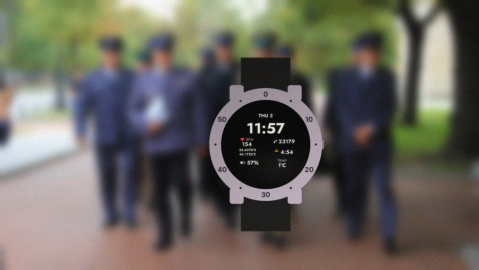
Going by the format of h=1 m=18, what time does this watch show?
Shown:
h=11 m=57
